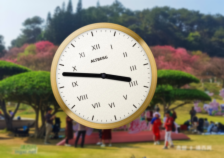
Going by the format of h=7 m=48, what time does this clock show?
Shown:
h=3 m=48
